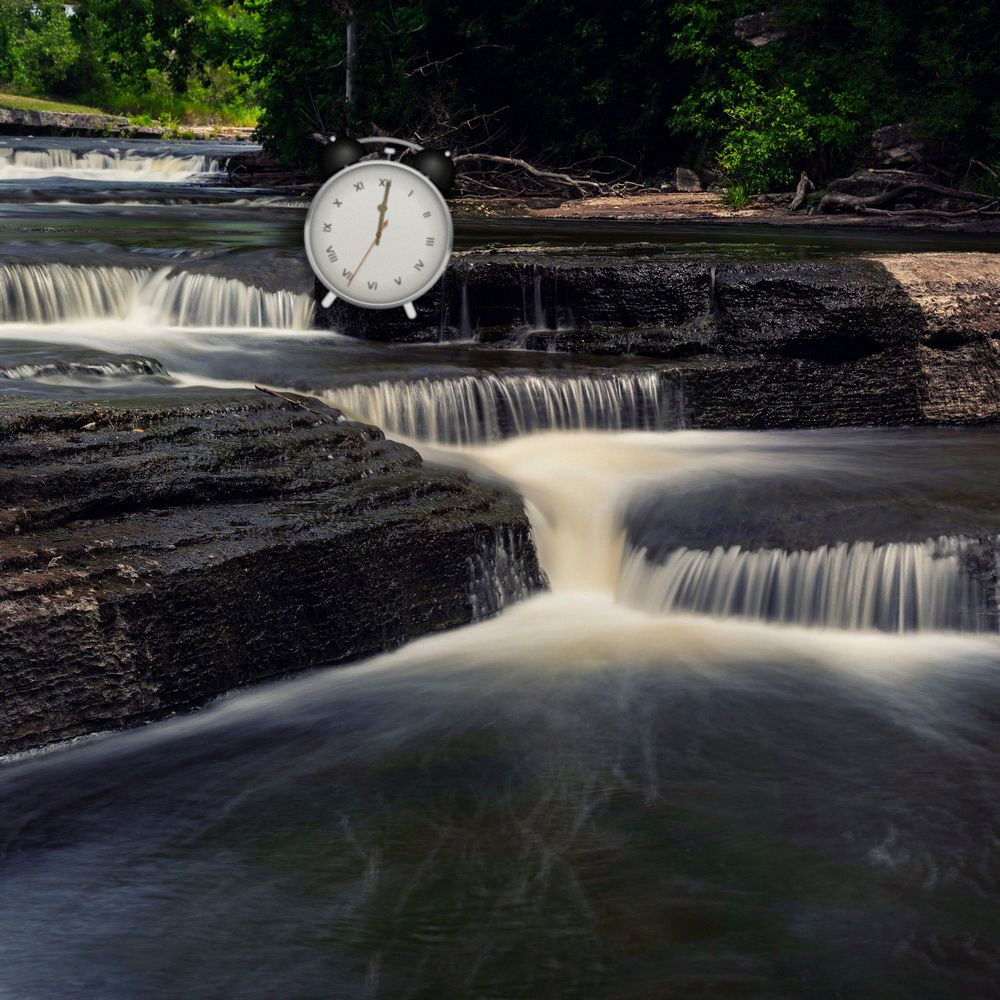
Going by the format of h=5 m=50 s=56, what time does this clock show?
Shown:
h=12 m=0 s=34
